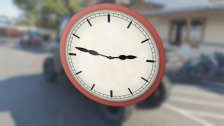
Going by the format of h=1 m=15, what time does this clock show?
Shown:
h=2 m=47
